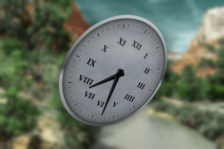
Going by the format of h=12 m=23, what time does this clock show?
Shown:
h=7 m=28
